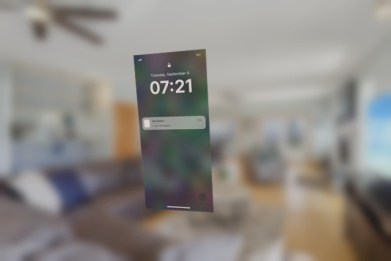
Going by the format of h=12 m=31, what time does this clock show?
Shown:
h=7 m=21
